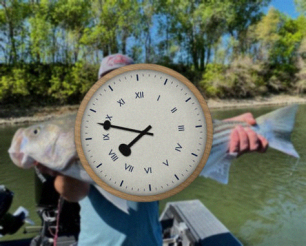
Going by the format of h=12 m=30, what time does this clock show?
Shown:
h=7 m=48
